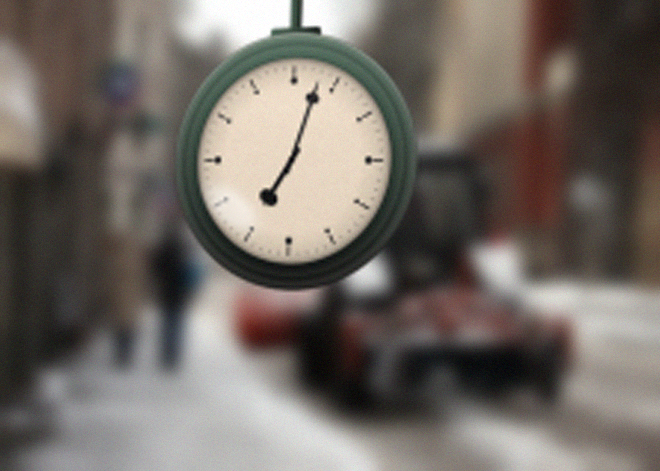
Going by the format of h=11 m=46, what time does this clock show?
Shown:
h=7 m=3
